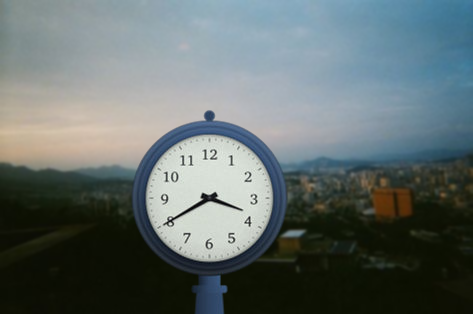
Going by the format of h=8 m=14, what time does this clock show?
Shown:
h=3 m=40
